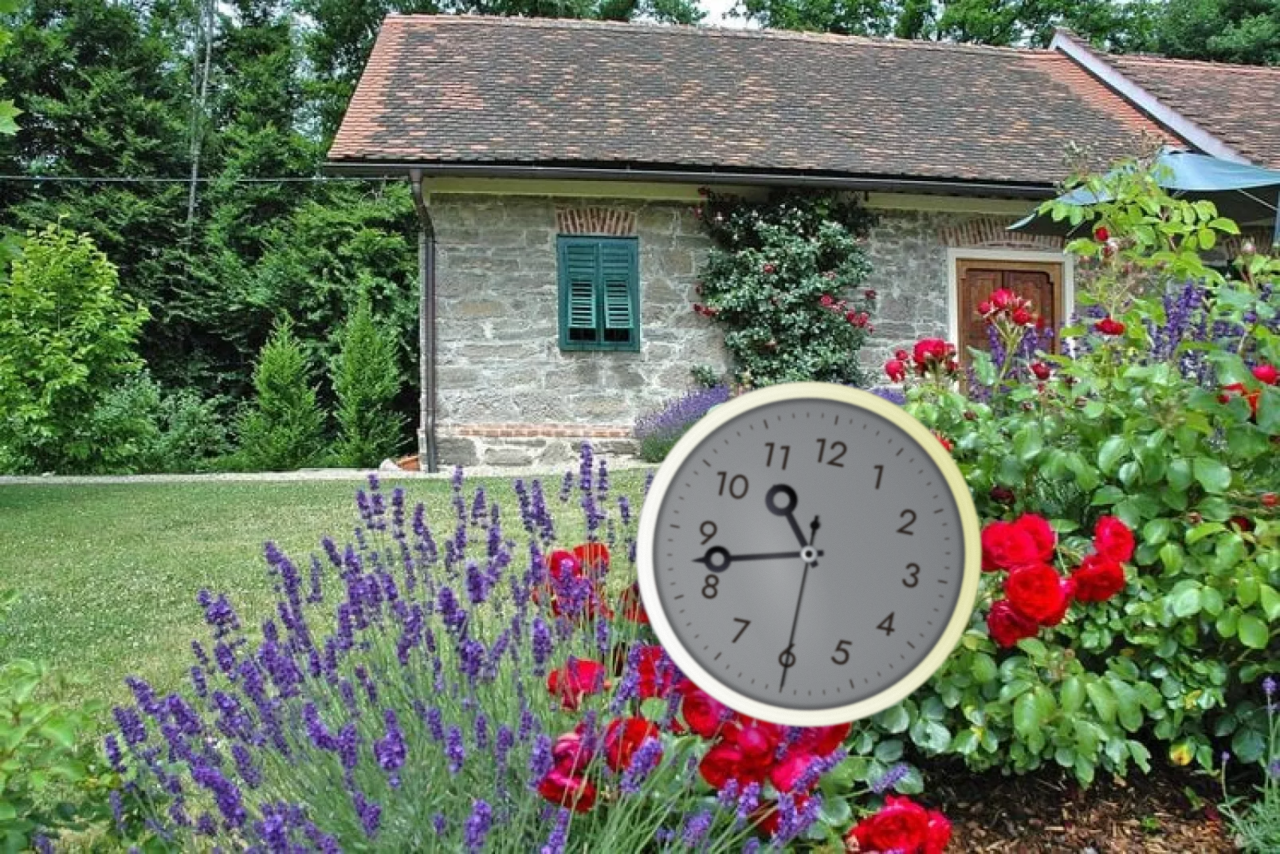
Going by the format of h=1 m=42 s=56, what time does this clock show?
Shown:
h=10 m=42 s=30
